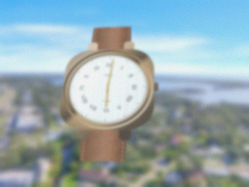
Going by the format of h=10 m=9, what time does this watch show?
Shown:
h=6 m=1
